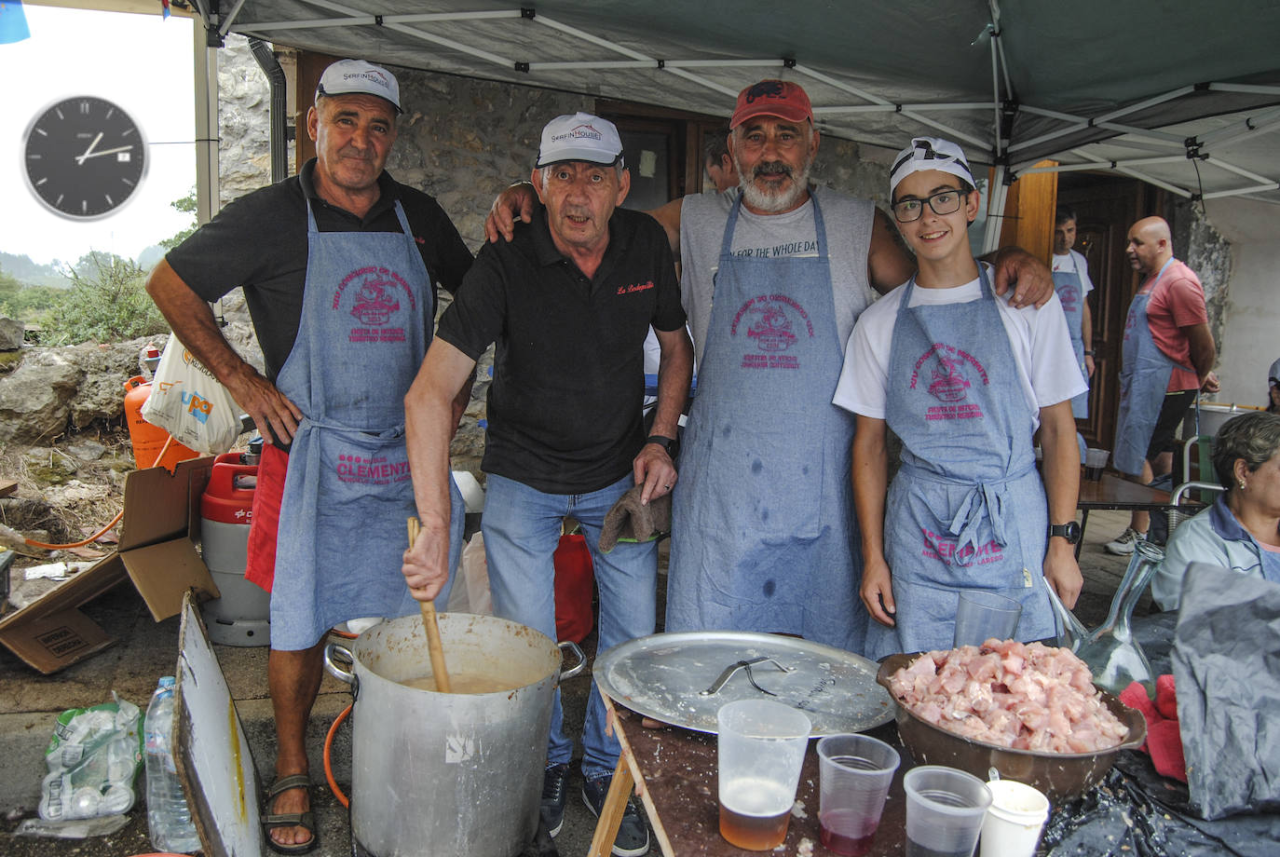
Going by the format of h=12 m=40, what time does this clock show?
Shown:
h=1 m=13
